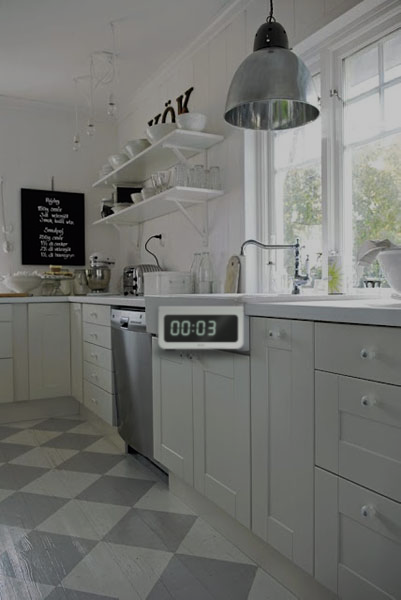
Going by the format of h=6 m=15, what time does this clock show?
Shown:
h=0 m=3
